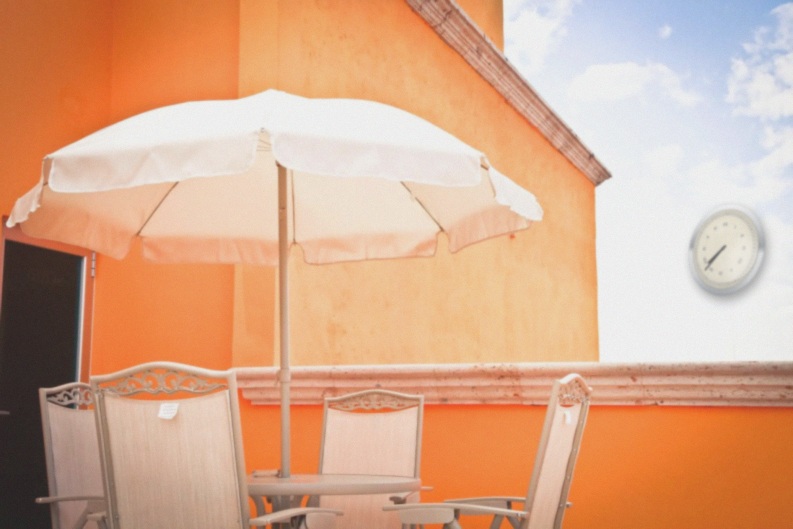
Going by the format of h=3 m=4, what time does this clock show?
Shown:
h=7 m=37
